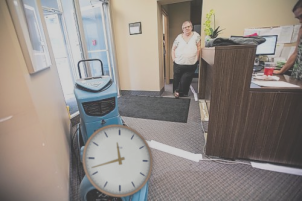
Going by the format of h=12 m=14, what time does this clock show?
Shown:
h=11 m=42
